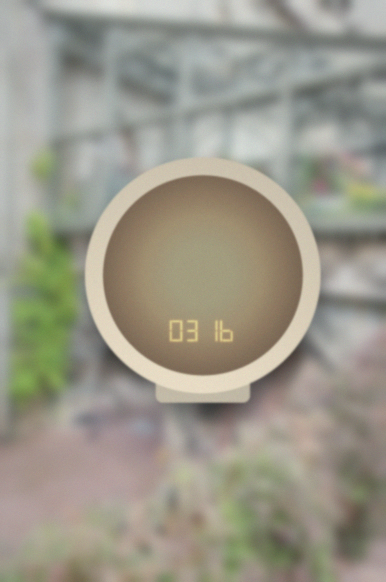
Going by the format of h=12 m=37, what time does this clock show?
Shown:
h=3 m=16
